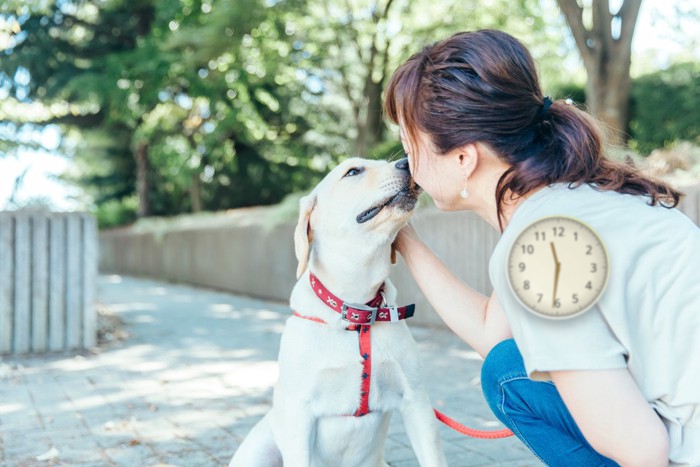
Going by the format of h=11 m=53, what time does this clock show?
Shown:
h=11 m=31
